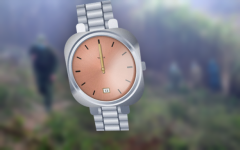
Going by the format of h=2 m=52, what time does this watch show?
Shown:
h=12 m=0
